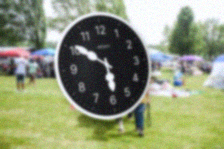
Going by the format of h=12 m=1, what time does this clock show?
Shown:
h=5 m=51
